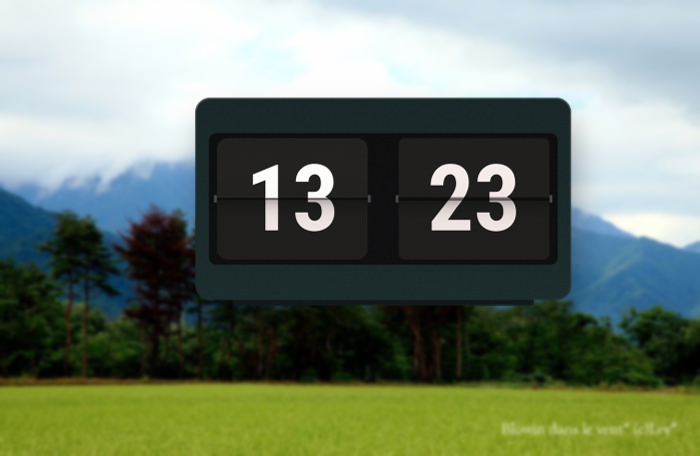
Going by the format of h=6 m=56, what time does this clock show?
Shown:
h=13 m=23
